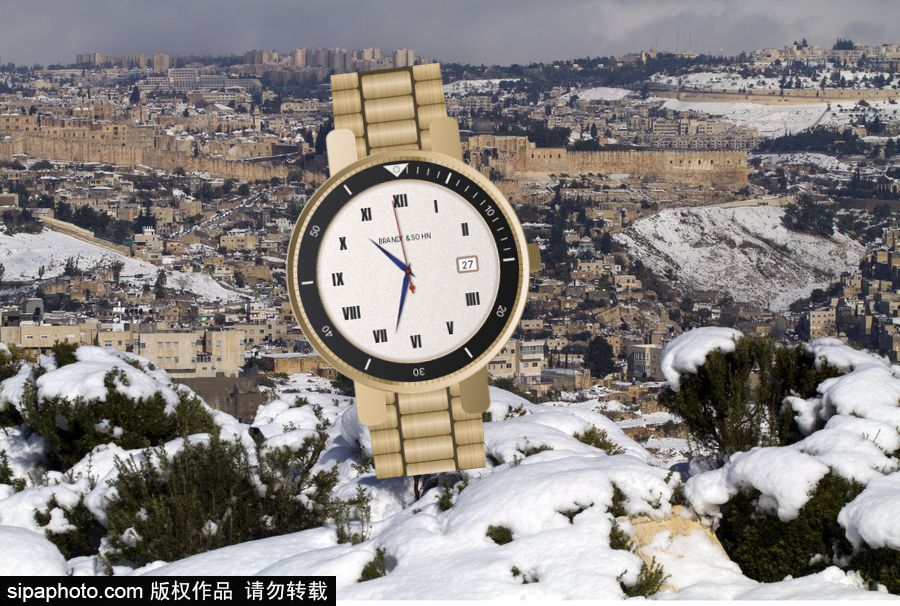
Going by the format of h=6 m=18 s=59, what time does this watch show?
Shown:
h=10 m=32 s=59
